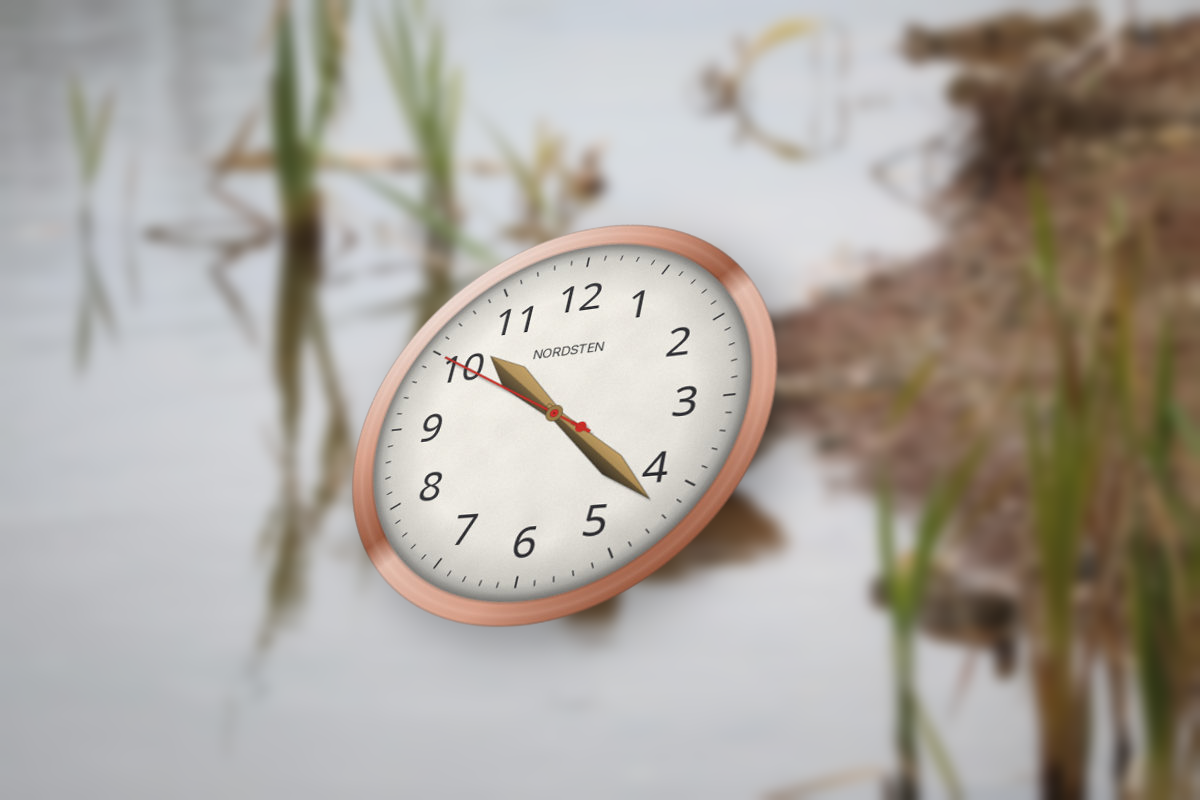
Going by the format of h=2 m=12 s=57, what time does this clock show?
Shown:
h=10 m=21 s=50
